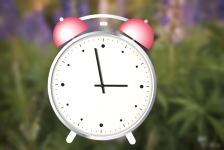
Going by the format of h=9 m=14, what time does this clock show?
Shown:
h=2 m=58
